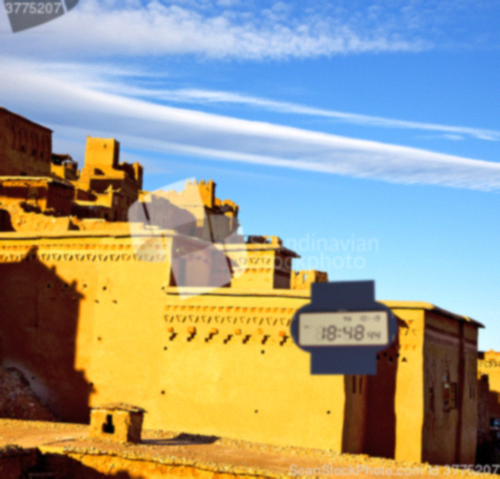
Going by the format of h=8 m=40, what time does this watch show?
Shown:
h=18 m=48
